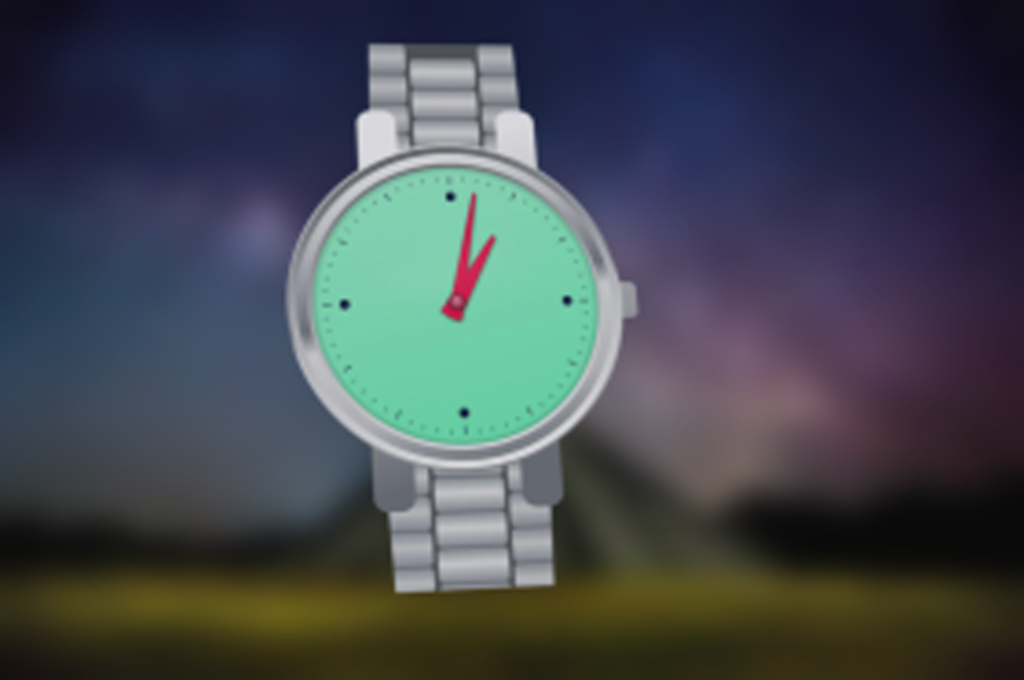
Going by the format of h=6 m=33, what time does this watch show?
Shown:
h=1 m=2
